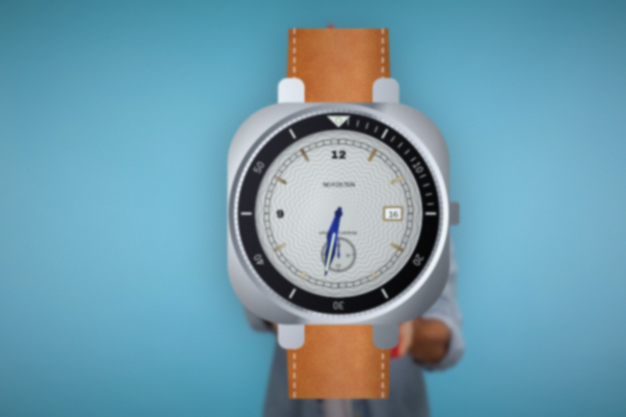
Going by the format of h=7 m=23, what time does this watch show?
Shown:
h=6 m=32
